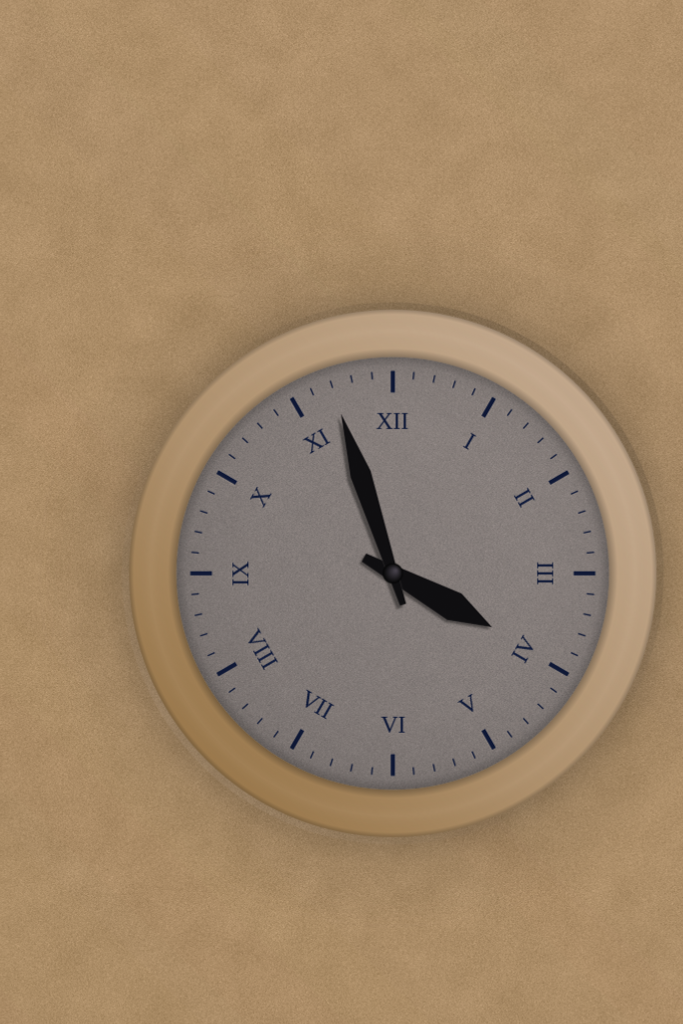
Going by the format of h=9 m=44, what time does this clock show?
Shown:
h=3 m=57
